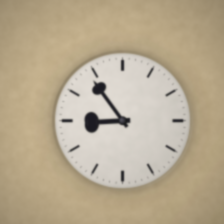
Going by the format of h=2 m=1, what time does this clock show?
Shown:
h=8 m=54
